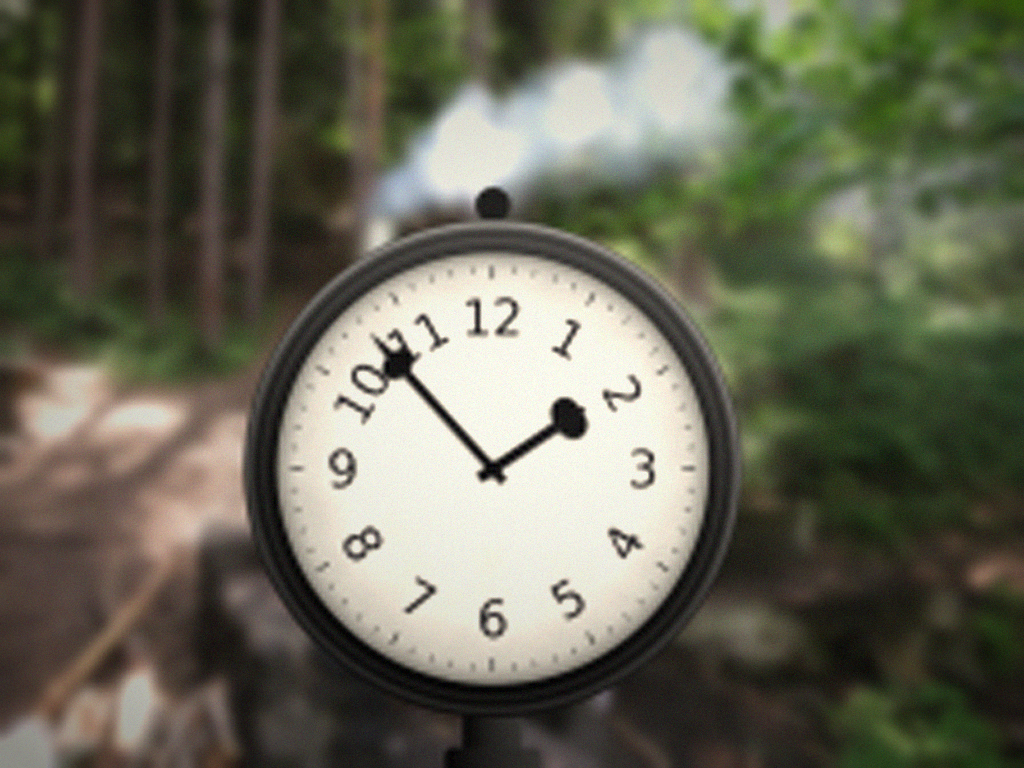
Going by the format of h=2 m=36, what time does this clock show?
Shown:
h=1 m=53
